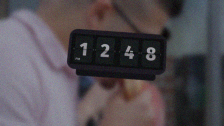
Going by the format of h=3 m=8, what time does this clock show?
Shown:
h=12 m=48
